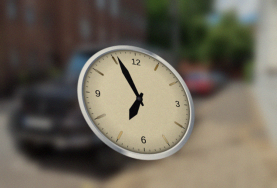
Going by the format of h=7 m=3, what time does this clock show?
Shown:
h=6 m=56
